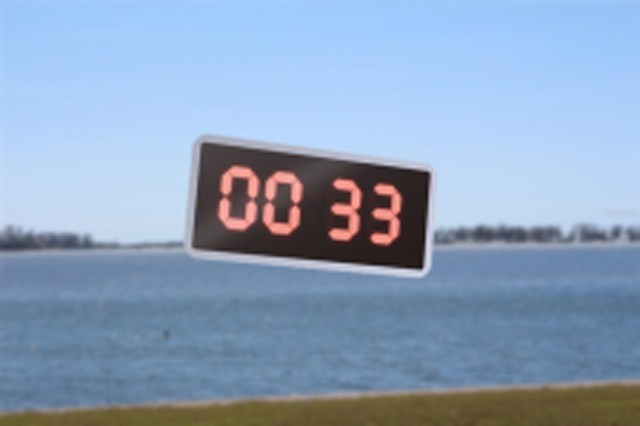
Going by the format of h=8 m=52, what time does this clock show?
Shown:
h=0 m=33
